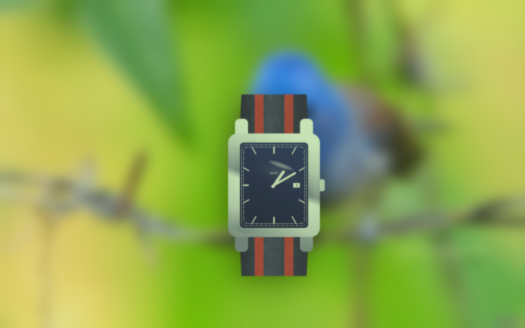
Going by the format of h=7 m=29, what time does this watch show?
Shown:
h=1 m=10
